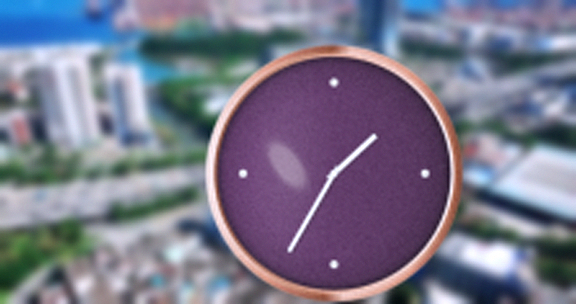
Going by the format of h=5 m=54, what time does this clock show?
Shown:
h=1 m=35
